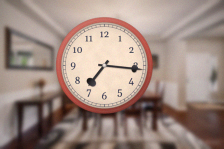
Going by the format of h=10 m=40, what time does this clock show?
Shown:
h=7 m=16
